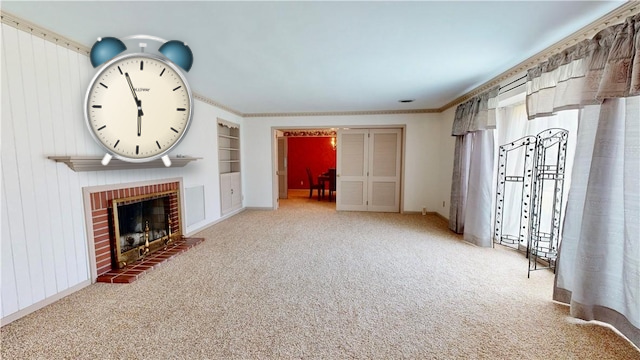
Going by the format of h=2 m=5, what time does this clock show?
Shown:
h=5 m=56
